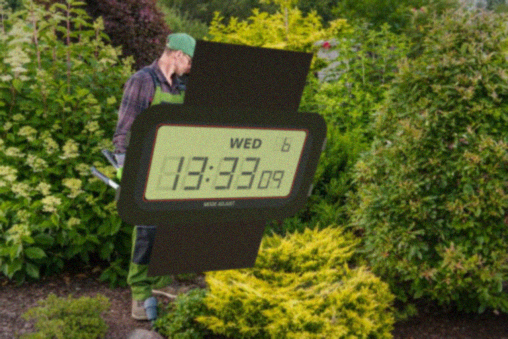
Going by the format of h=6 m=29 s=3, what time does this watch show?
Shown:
h=13 m=33 s=9
